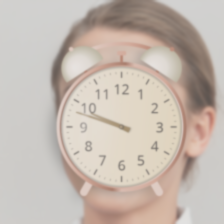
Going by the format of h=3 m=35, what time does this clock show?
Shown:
h=9 m=48
